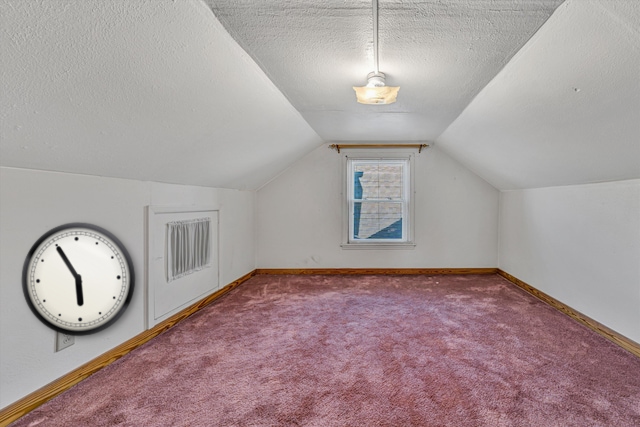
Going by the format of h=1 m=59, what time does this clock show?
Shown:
h=5 m=55
